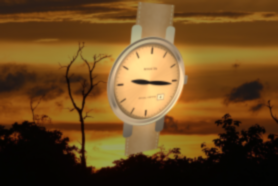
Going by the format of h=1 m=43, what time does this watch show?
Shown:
h=9 m=16
